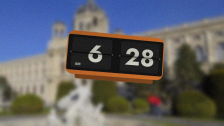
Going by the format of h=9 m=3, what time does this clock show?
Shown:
h=6 m=28
